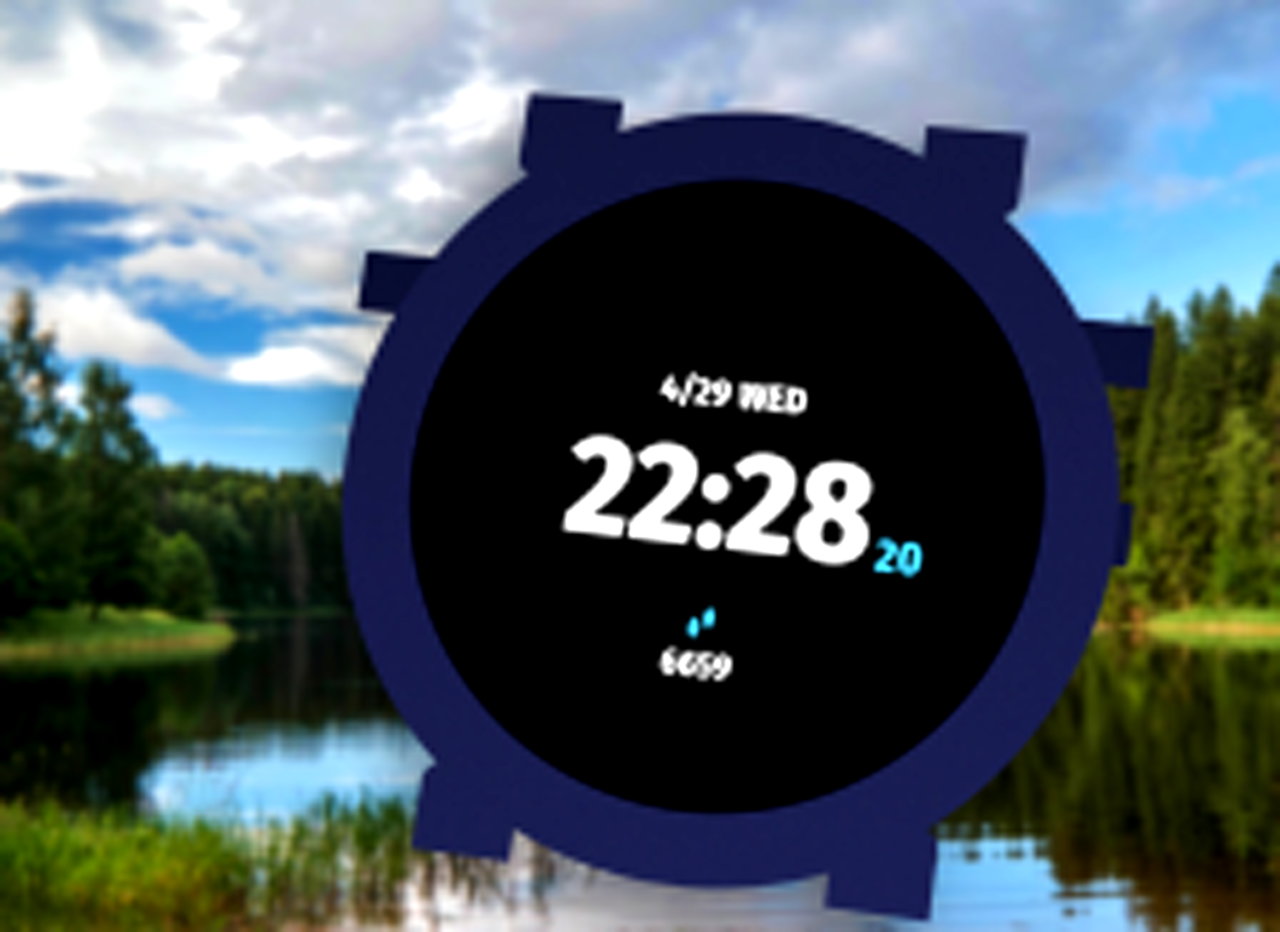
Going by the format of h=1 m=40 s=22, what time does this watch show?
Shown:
h=22 m=28 s=20
